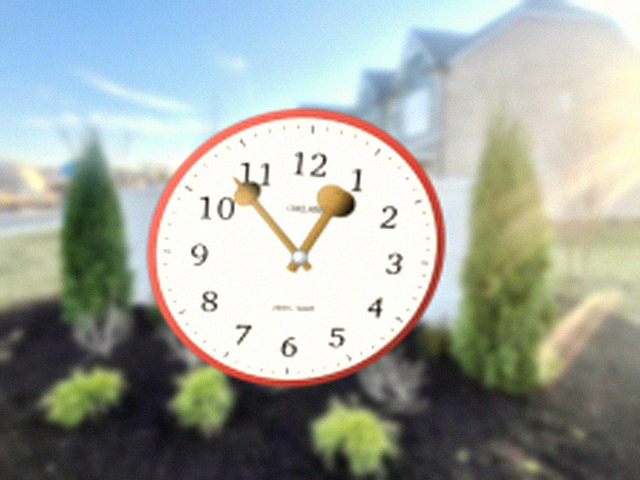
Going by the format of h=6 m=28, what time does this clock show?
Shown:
h=12 m=53
